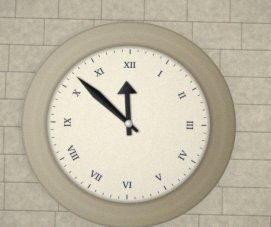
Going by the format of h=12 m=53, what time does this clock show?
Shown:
h=11 m=52
